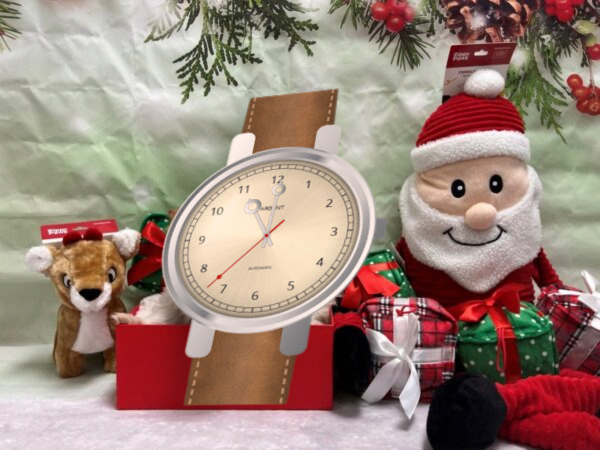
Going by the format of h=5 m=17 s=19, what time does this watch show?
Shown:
h=11 m=0 s=37
